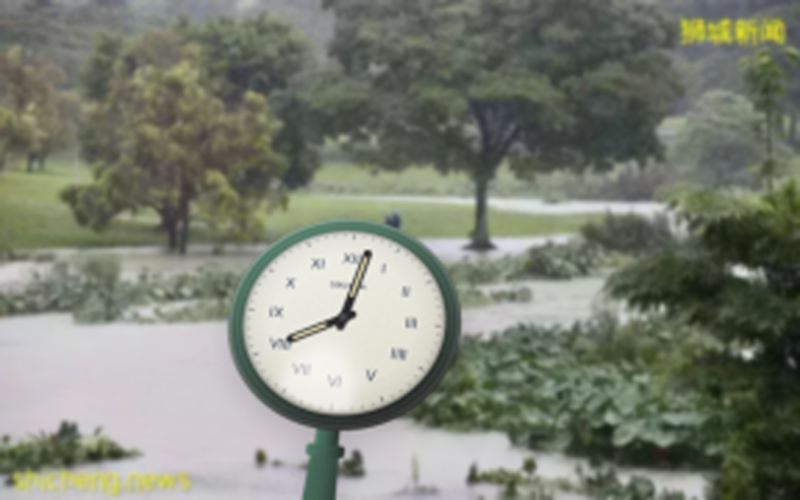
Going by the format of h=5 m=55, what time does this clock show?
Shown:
h=8 m=2
